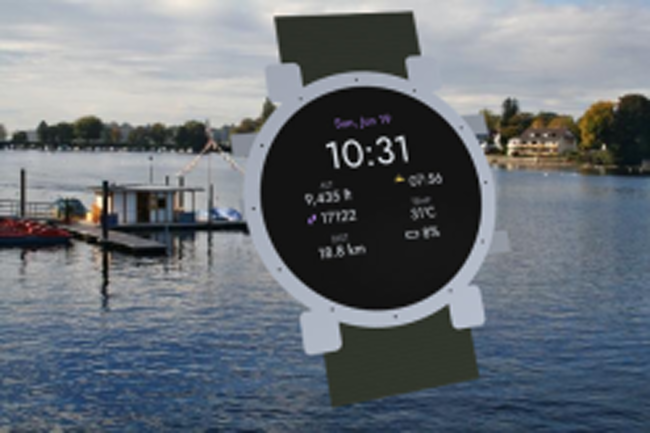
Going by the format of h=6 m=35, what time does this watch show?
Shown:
h=10 m=31
